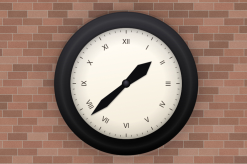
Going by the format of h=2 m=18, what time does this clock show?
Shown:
h=1 m=38
